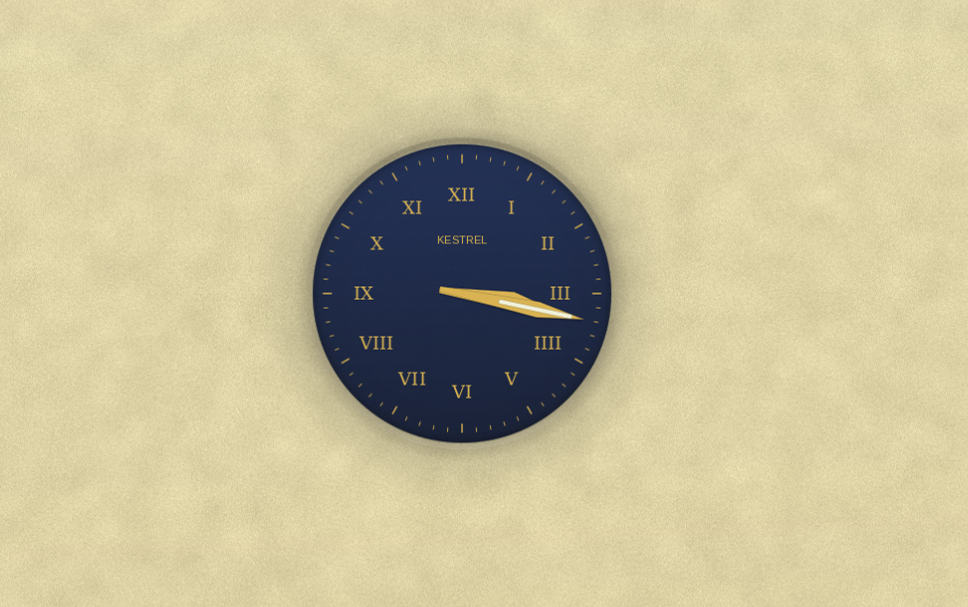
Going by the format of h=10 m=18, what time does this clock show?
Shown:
h=3 m=17
